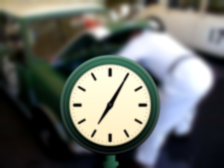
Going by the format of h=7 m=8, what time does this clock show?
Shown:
h=7 m=5
